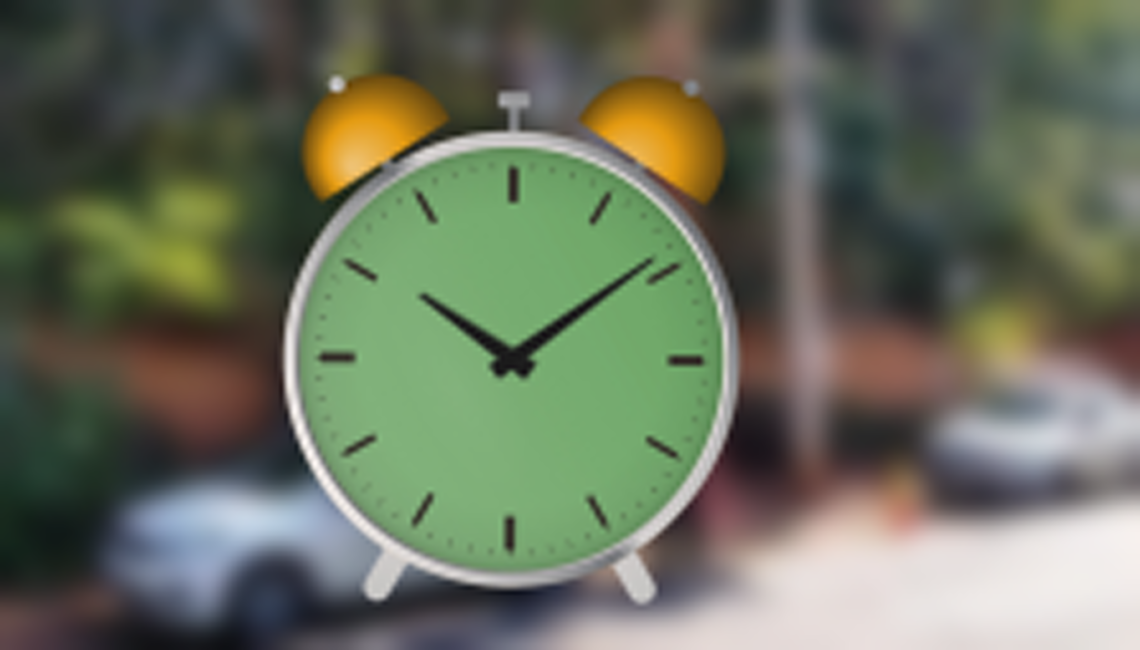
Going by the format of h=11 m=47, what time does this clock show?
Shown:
h=10 m=9
